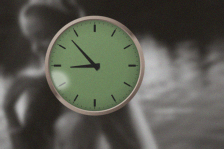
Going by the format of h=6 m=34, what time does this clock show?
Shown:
h=8 m=53
